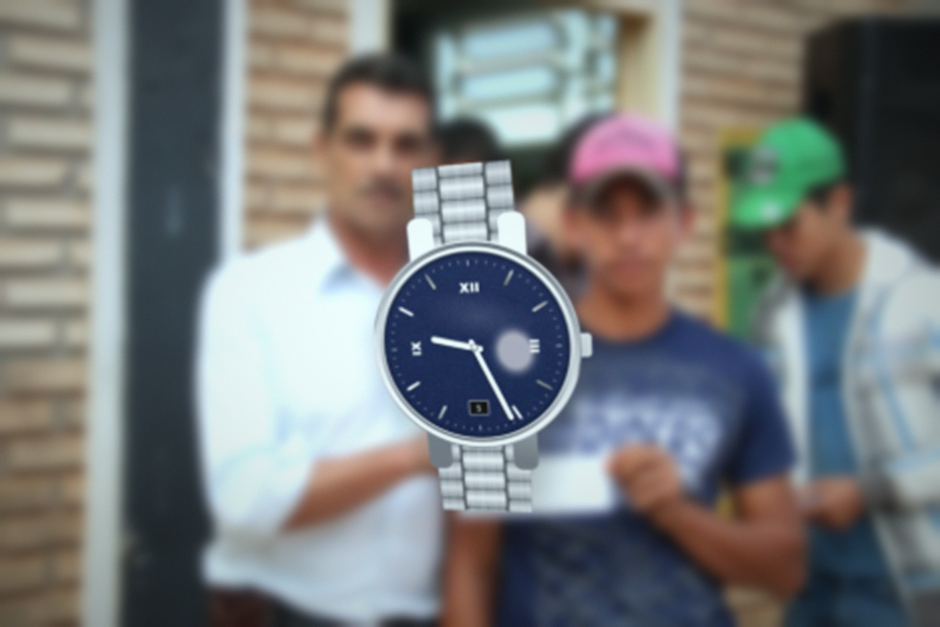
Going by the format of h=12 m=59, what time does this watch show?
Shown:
h=9 m=26
